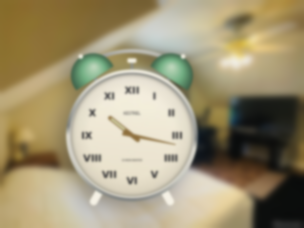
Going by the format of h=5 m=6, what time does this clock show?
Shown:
h=10 m=17
